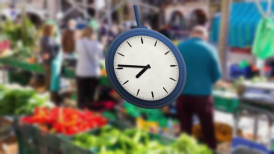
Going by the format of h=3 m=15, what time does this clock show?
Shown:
h=7 m=46
